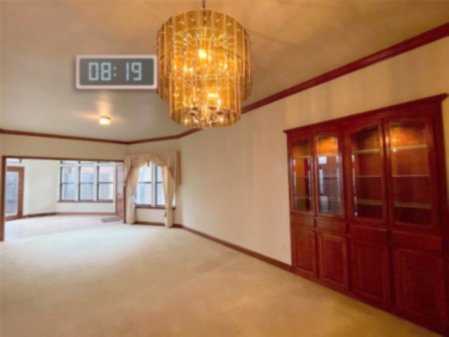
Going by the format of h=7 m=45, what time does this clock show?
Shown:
h=8 m=19
